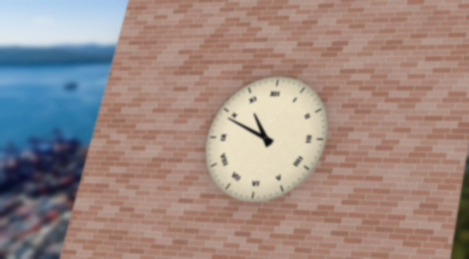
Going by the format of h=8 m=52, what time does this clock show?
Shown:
h=10 m=49
